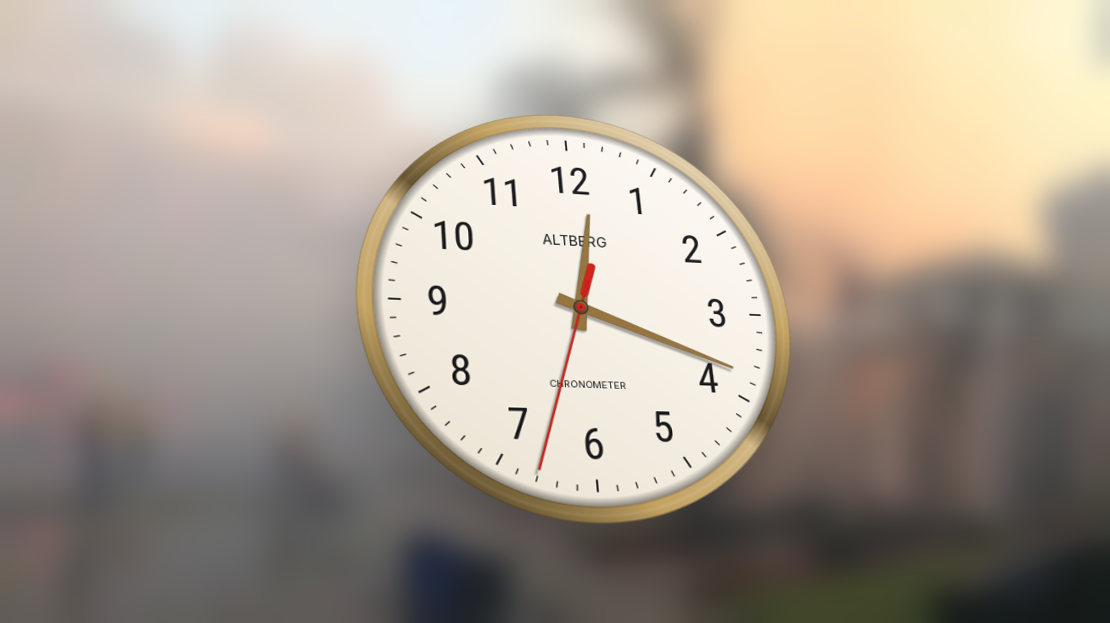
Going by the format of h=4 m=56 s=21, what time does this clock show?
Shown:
h=12 m=18 s=33
